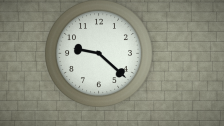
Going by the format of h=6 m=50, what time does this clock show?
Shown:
h=9 m=22
